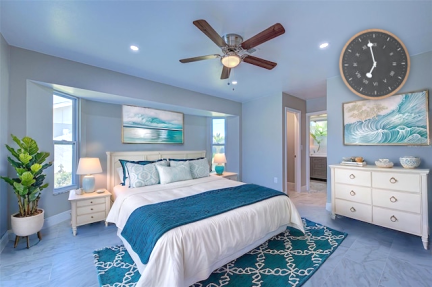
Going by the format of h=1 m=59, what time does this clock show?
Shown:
h=6 m=58
